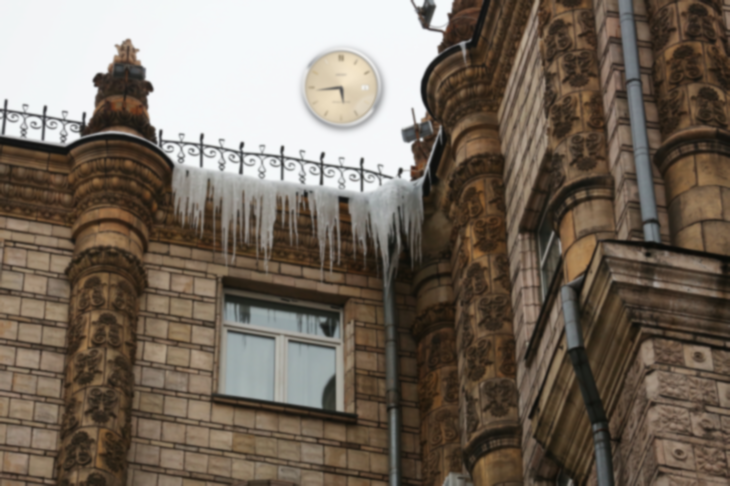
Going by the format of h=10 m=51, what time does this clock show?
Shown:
h=5 m=44
